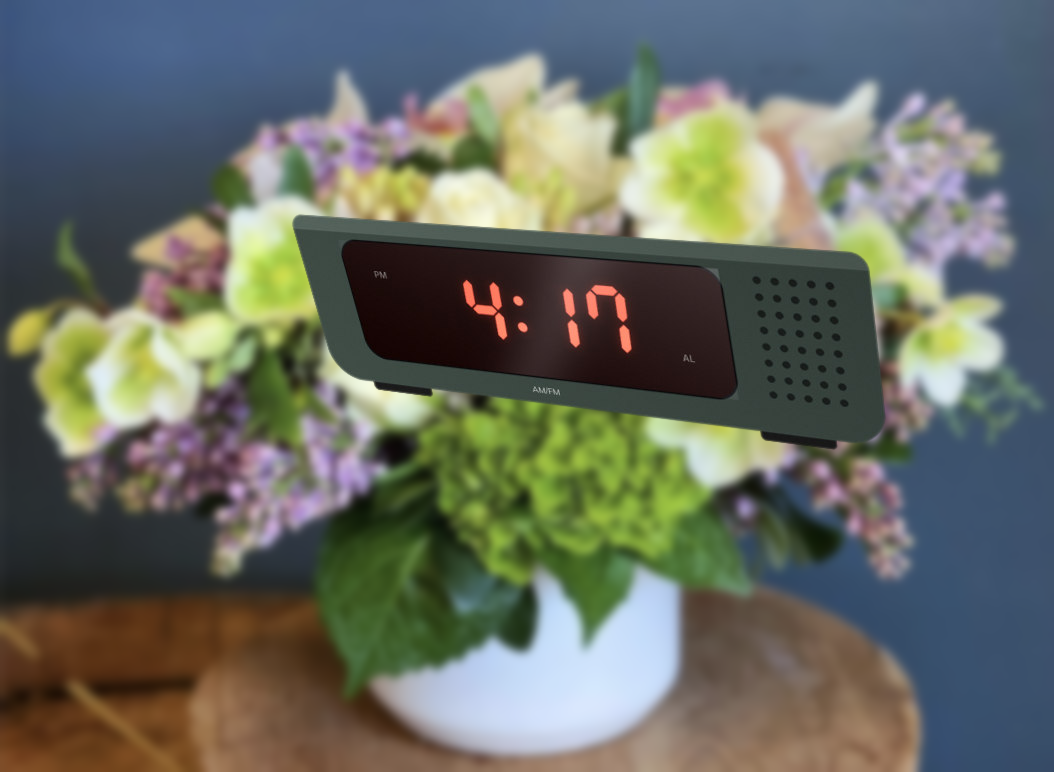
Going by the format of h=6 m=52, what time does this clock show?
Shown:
h=4 m=17
